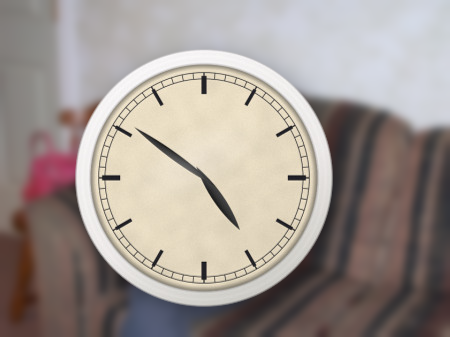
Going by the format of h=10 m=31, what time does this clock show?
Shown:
h=4 m=51
